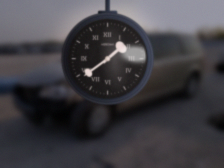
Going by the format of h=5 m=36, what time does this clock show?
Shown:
h=1 m=39
